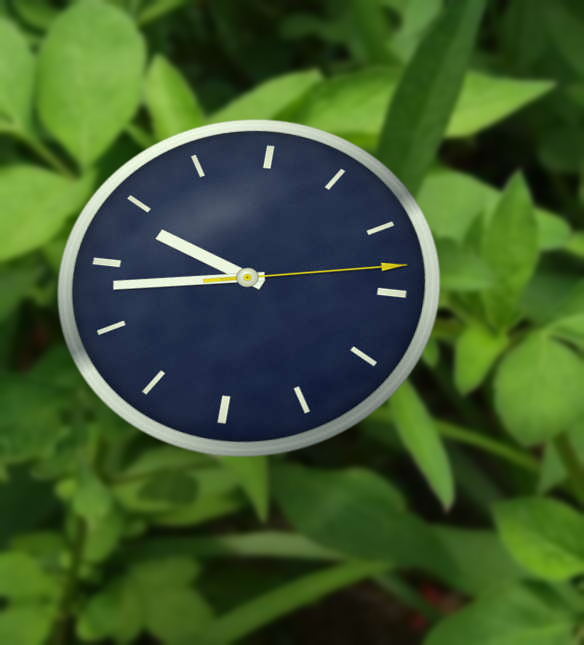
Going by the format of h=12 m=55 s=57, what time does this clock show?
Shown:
h=9 m=43 s=13
